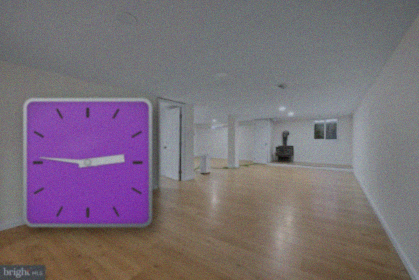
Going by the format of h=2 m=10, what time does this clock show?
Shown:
h=2 m=46
